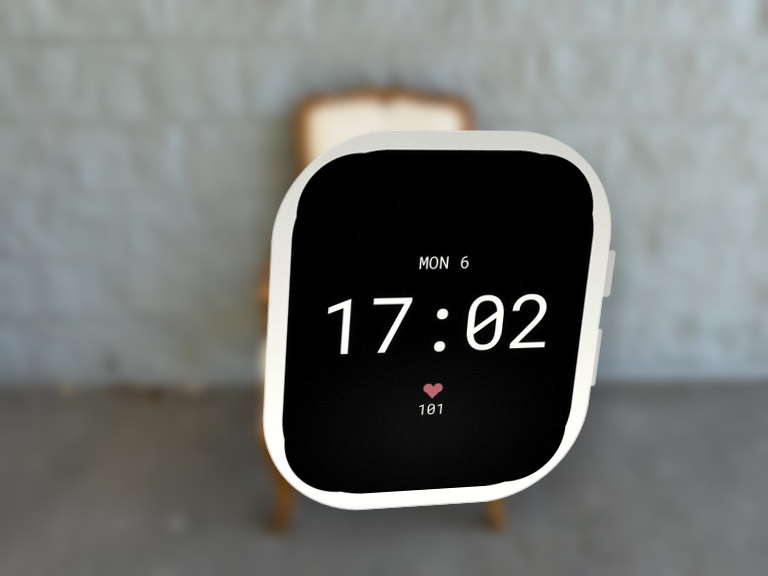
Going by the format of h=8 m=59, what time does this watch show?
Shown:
h=17 m=2
